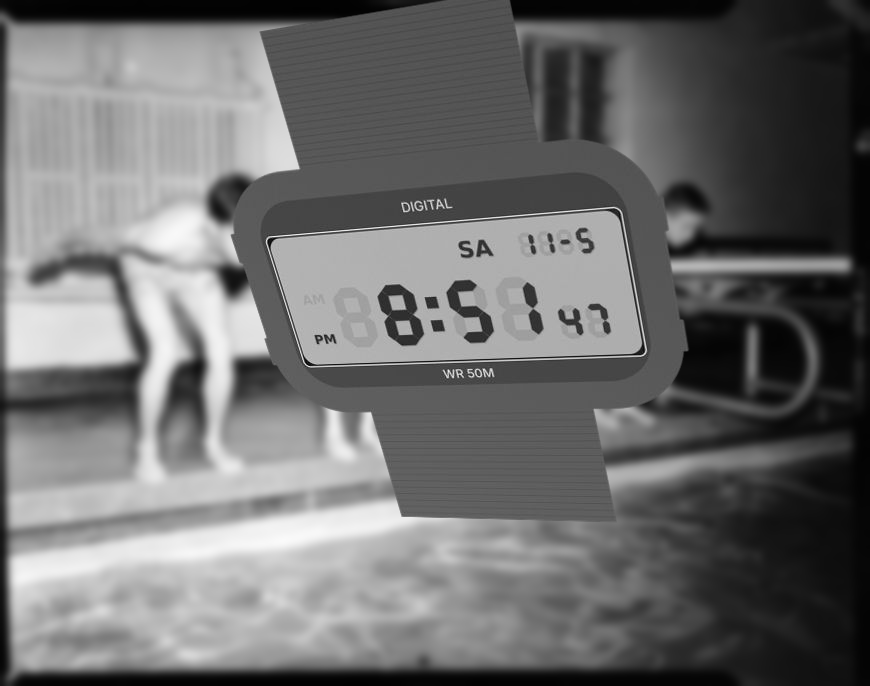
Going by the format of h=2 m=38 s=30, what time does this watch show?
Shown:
h=8 m=51 s=47
